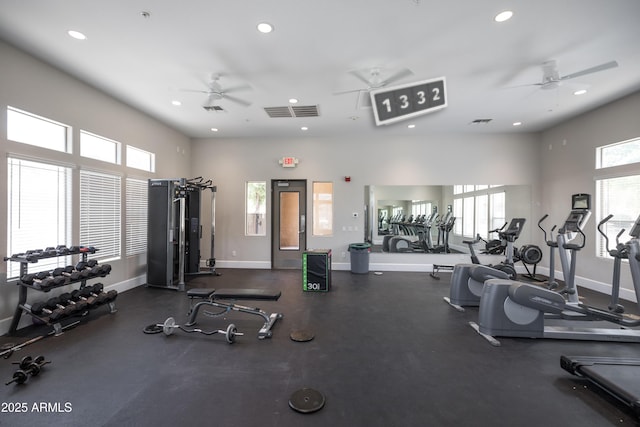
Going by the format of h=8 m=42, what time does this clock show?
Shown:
h=13 m=32
